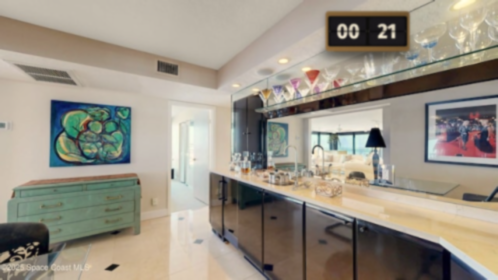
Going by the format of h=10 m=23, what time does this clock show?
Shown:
h=0 m=21
